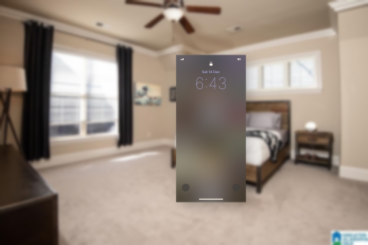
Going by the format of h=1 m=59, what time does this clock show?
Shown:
h=6 m=43
